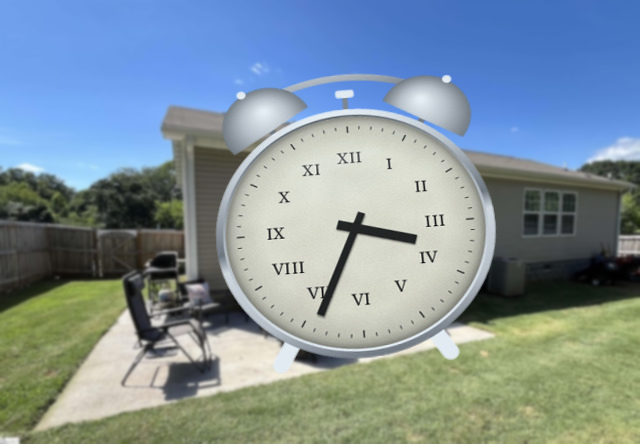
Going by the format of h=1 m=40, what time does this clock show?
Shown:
h=3 m=34
